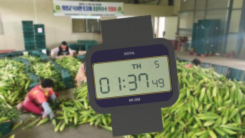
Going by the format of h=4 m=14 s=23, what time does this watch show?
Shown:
h=1 m=37 s=49
